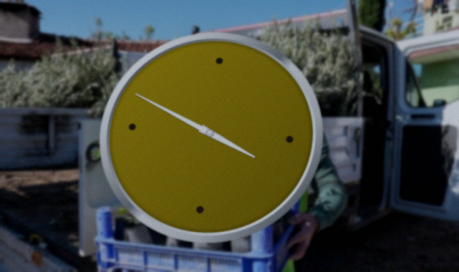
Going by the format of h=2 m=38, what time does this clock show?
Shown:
h=3 m=49
